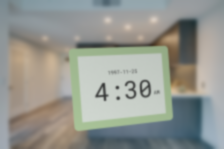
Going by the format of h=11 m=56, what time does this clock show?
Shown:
h=4 m=30
